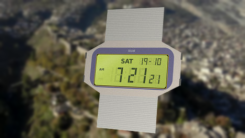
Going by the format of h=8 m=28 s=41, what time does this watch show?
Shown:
h=7 m=21 s=21
